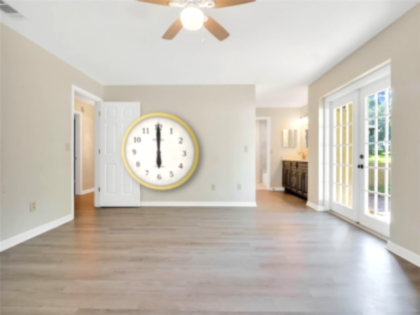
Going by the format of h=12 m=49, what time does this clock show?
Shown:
h=6 m=0
